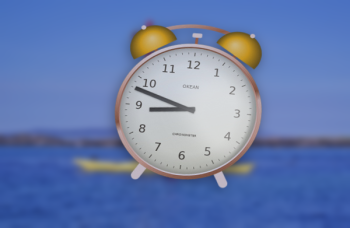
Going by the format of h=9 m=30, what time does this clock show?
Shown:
h=8 m=48
